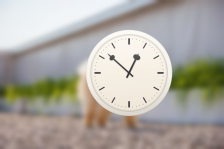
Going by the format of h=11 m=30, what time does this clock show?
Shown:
h=12 m=52
